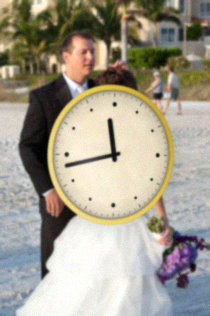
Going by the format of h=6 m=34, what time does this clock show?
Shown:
h=11 m=43
